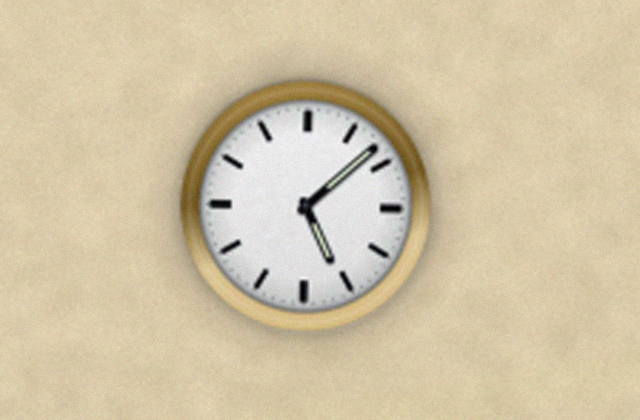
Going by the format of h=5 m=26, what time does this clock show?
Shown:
h=5 m=8
